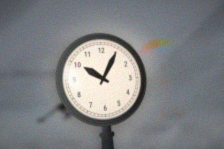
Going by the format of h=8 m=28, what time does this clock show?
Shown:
h=10 m=5
